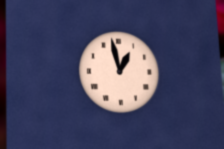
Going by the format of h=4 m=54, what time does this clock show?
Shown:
h=12 m=58
